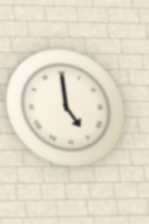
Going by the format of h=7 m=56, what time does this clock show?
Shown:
h=5 m=0
